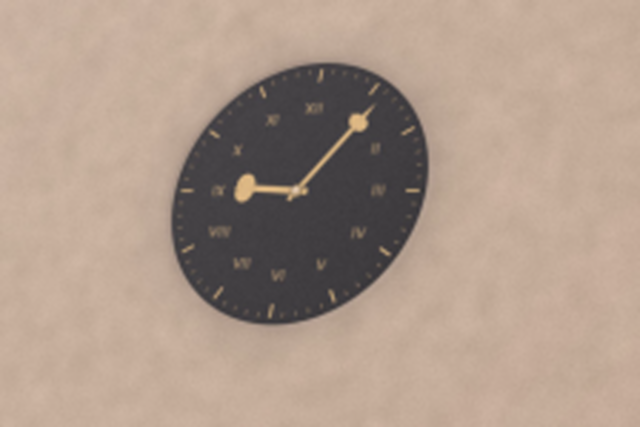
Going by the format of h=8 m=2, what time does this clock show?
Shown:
h=9 m=6
